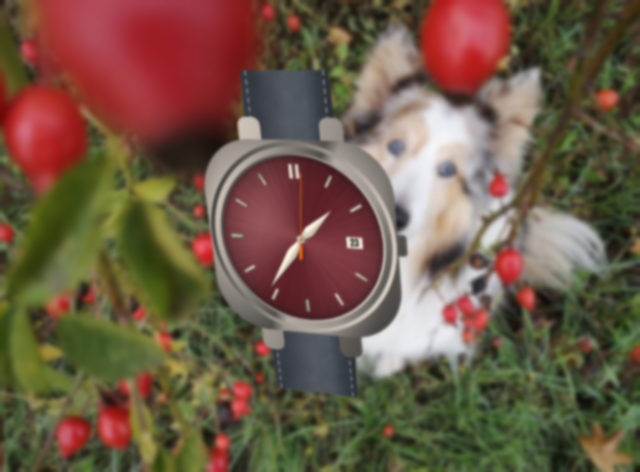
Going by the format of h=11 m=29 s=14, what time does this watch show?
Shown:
h=1 m=36 s=1
